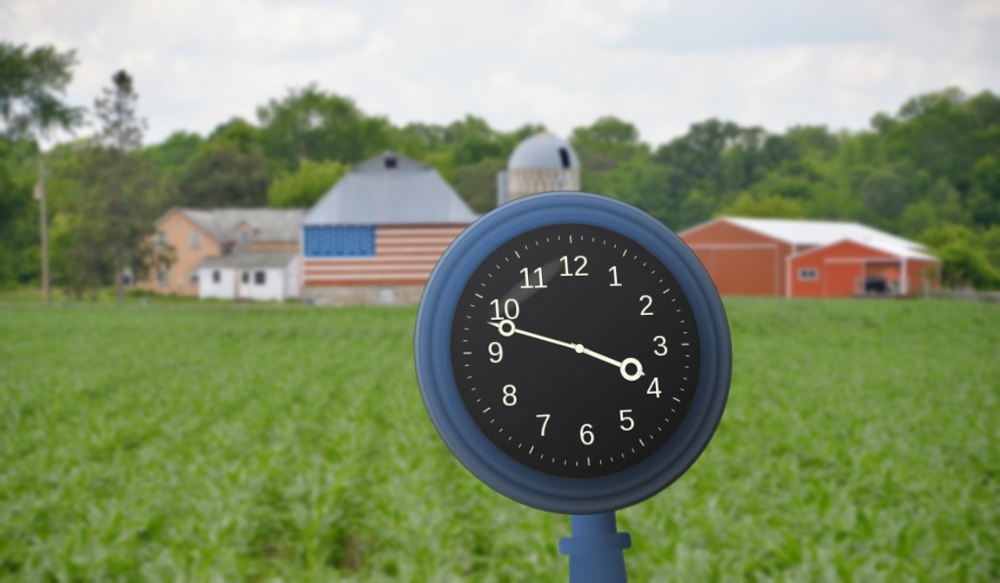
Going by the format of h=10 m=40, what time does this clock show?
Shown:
h=3 m=48
